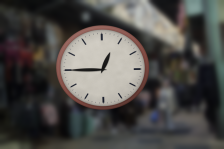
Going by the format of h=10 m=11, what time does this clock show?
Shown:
h=12 m=45
